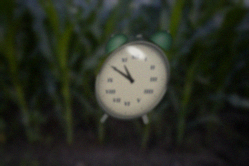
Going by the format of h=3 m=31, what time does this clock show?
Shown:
h=10 m=50
